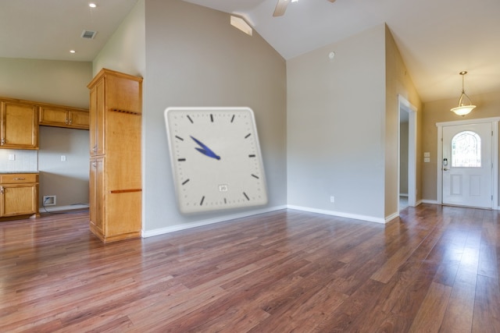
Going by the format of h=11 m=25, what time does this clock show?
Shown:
h=9 m=52
